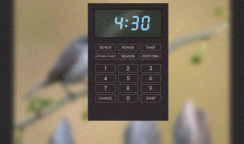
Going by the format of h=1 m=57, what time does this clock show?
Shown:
h=4 m=30
